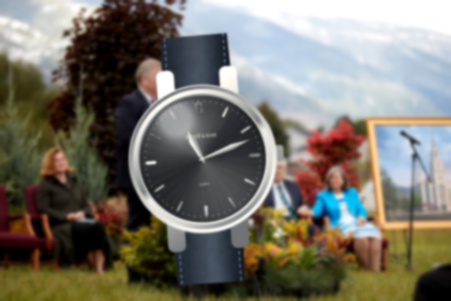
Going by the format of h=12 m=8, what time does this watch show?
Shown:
h=11 m=12
